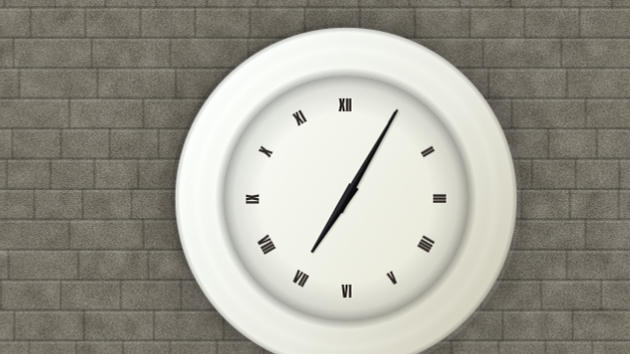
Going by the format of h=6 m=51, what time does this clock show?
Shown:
h=7 m=5
